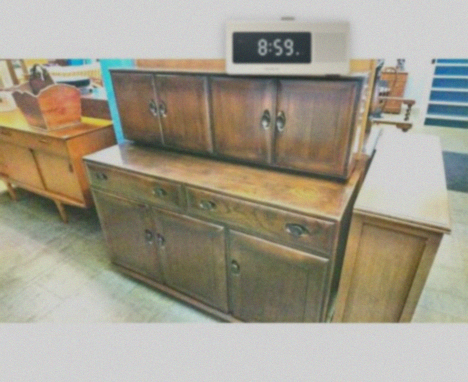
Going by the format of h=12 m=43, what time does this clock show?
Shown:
h=8 m=59
